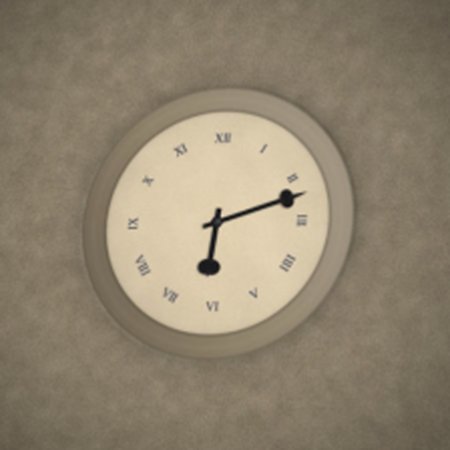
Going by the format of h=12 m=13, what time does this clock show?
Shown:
h=6 m=12
